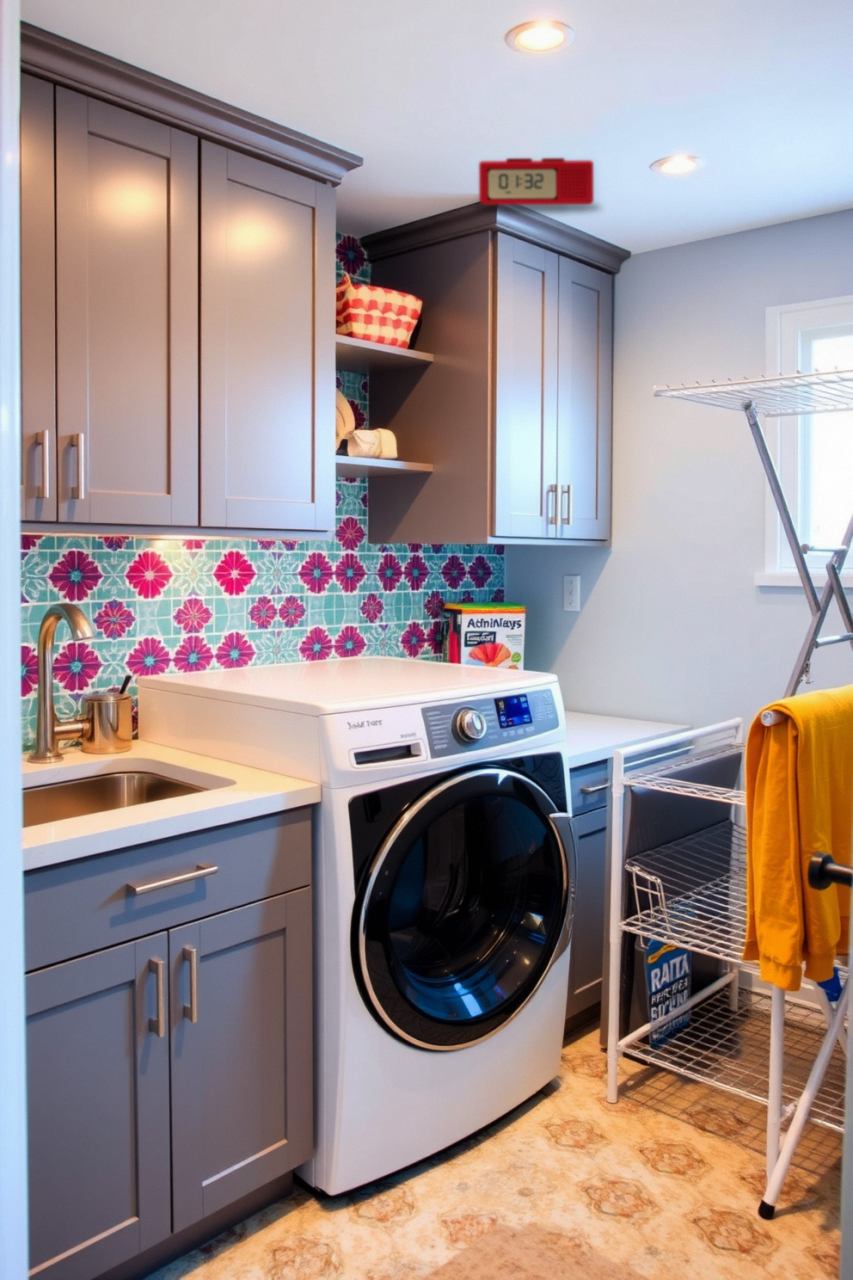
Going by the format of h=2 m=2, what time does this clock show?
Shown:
h=1 m=32
